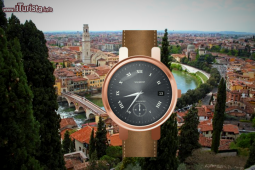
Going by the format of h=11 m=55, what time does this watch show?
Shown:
h=8 m=36
